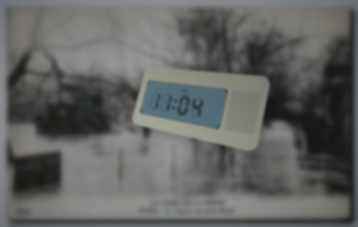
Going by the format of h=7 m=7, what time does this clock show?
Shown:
h=11 m=4
